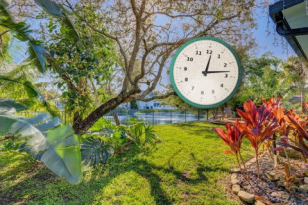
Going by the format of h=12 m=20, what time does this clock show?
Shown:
h=12 m=13
